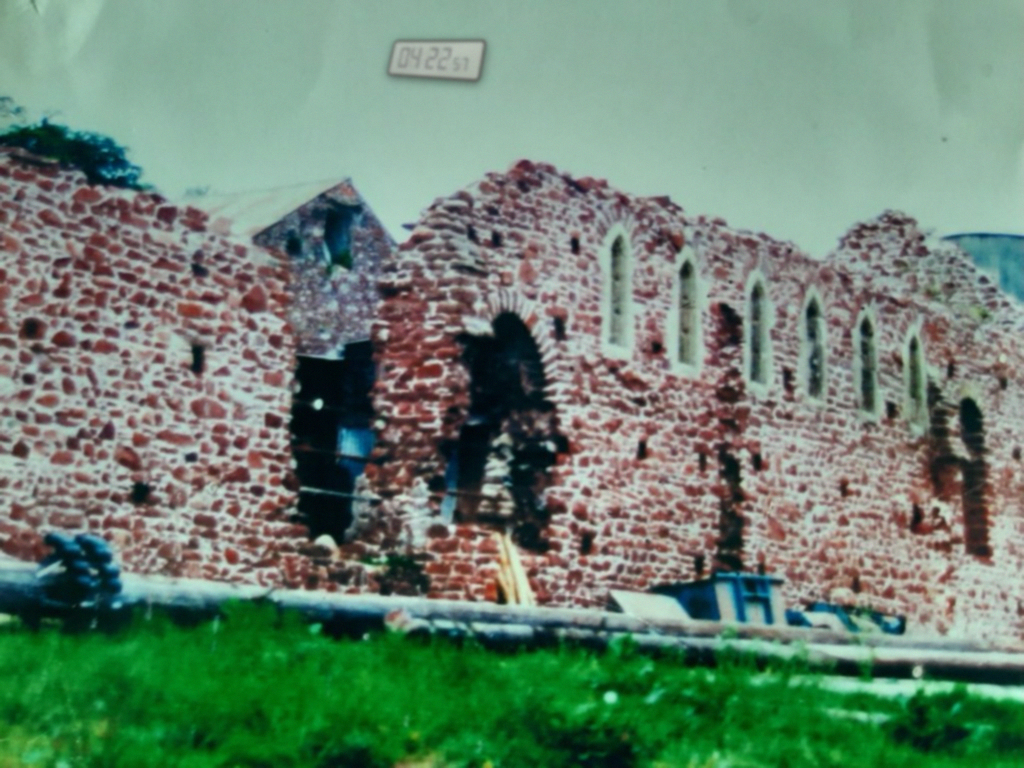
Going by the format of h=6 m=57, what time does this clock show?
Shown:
h=4 m=22
